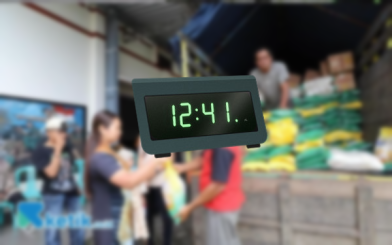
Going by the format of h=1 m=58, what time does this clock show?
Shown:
h=12 m=41
